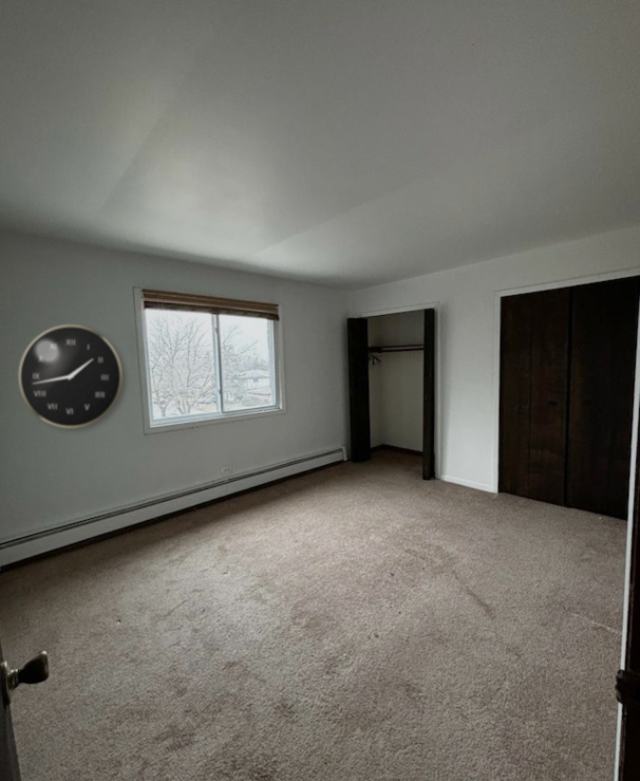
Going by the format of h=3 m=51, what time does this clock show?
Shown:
h=1 m=43
